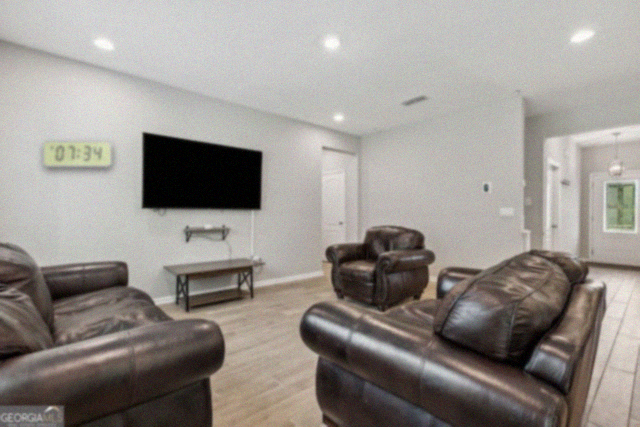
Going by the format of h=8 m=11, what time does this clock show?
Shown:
h=7 m=34
